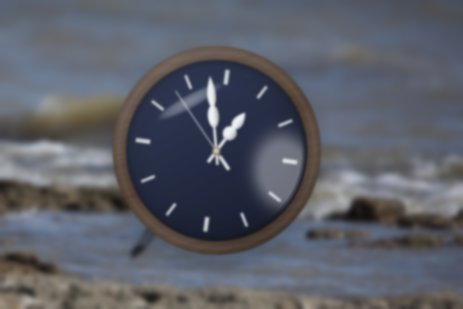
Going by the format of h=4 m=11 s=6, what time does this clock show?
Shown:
h=12 m=57 s=53
